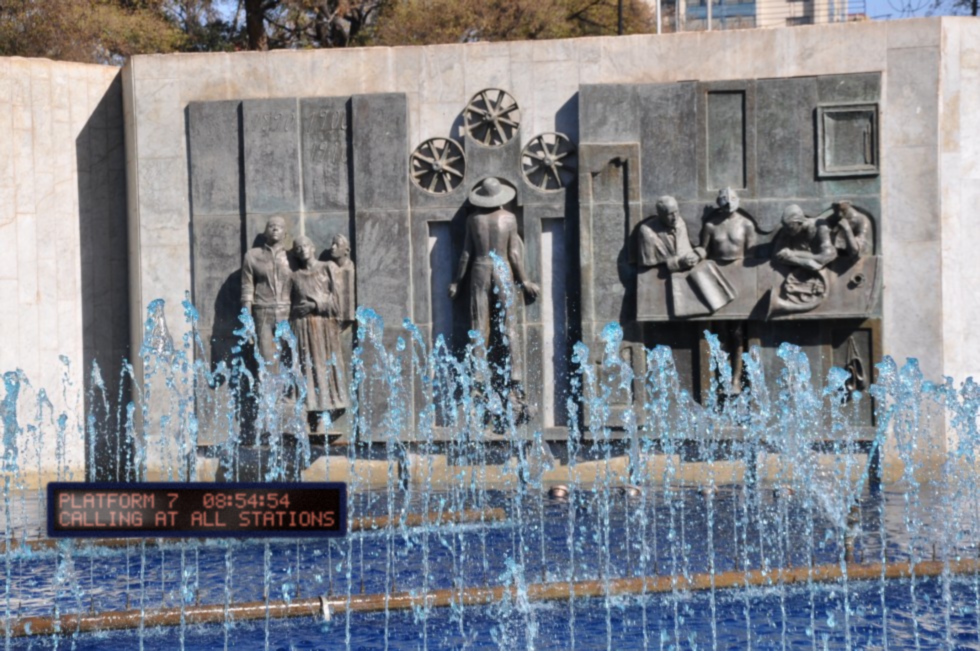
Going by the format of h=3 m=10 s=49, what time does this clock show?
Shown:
h=8 m=54 s=54
